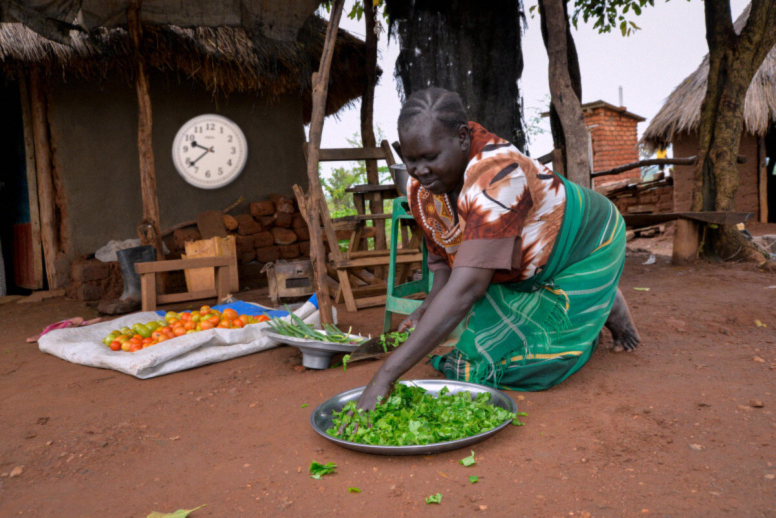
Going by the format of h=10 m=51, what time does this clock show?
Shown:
h=9 m=38
